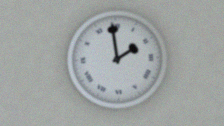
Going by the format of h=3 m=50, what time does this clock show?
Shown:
h=1 m=59
